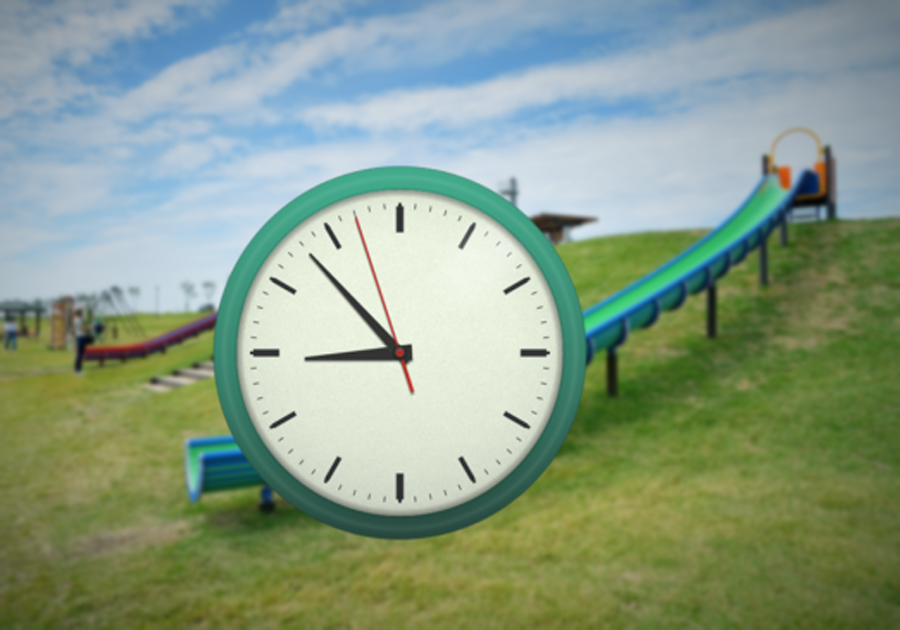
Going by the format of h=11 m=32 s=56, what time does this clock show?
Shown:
h=8 m=52 s=57
